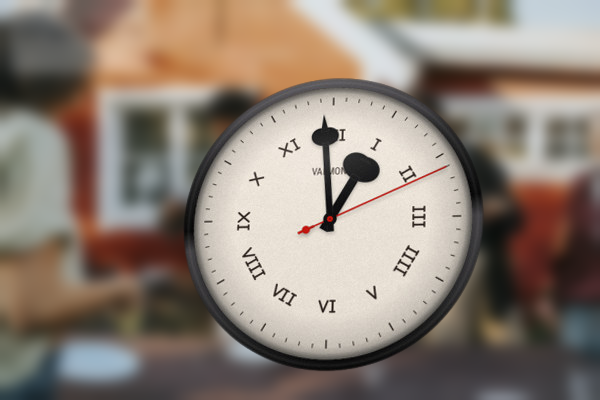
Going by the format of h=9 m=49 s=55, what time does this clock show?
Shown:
h=12 m=59 s=11
